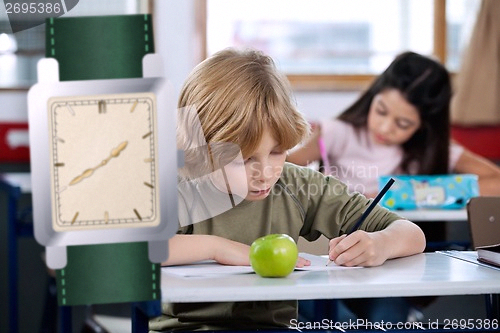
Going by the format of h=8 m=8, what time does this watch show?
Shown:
h=1 m=40
